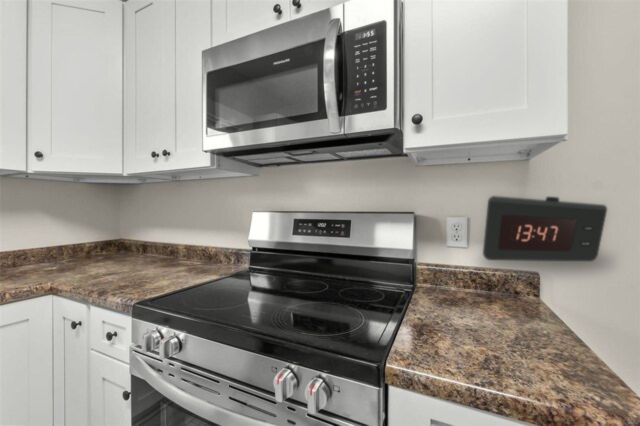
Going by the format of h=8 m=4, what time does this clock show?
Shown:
h=13 m=47
